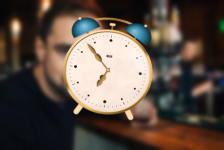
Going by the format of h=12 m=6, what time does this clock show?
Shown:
h=6 m=53
